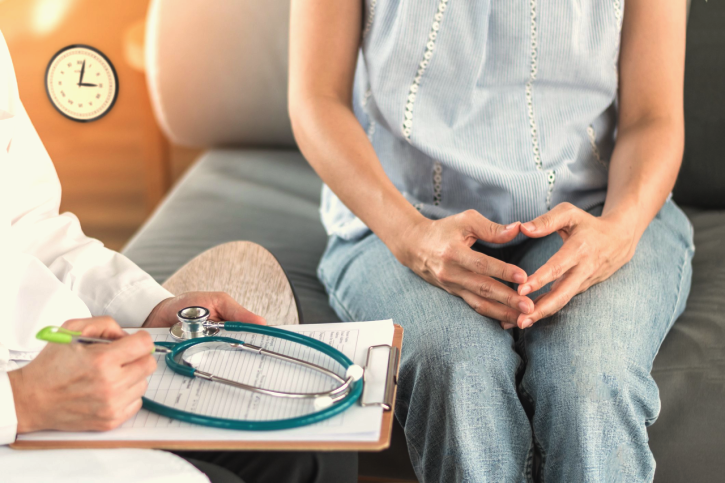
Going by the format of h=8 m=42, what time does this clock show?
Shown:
h=3 m=2
